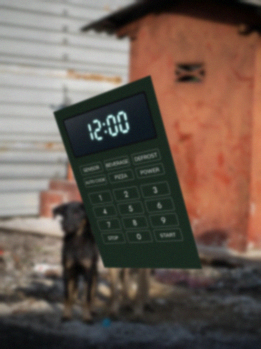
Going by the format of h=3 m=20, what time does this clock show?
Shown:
h=12 m=0
